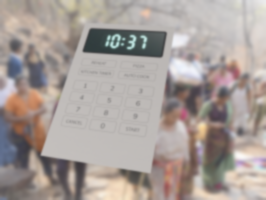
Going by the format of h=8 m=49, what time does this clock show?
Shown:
h=10 m=37
